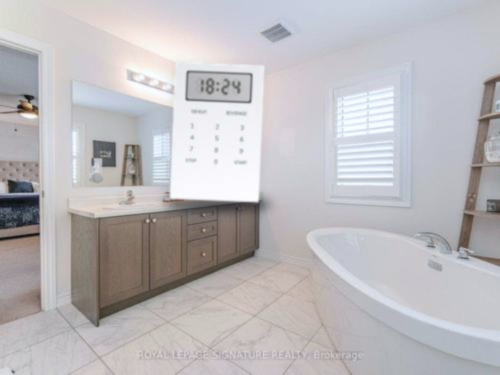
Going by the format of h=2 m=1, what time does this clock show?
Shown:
h=18 m=24
